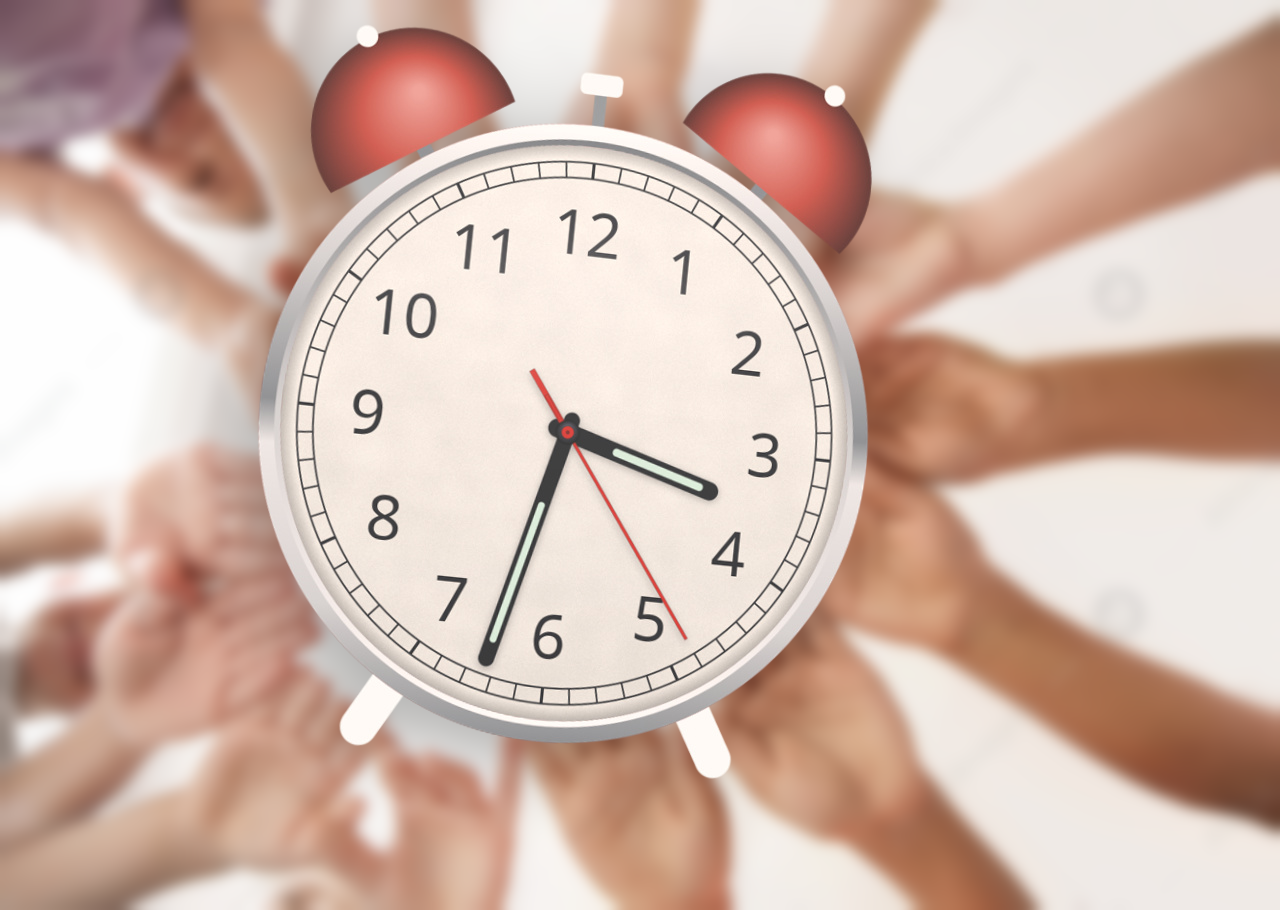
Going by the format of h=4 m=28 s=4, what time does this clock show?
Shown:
h=3 m=32 s=24
